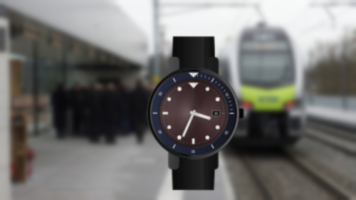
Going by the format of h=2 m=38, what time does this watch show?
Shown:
h=3 m=34
